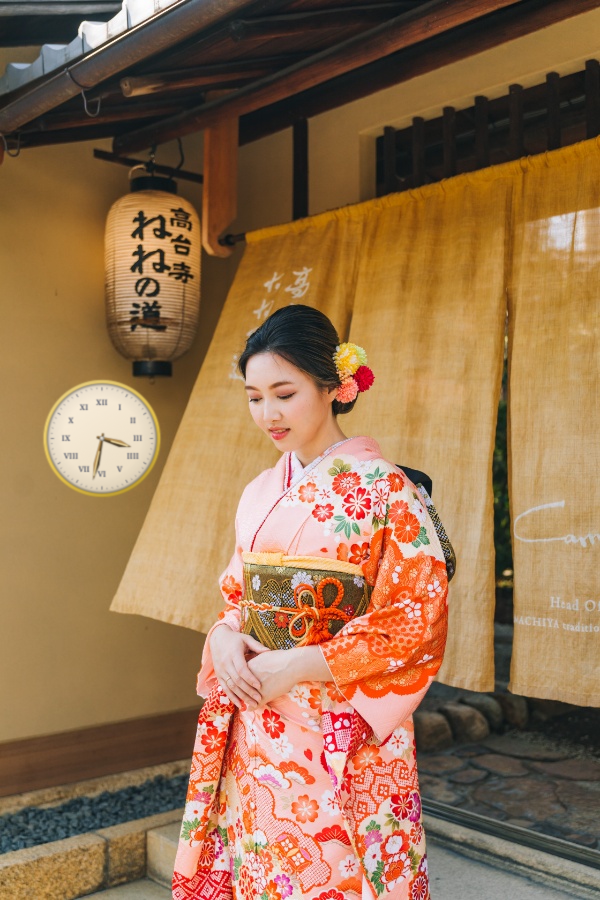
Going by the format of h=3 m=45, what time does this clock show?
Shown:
h=3 m=32
